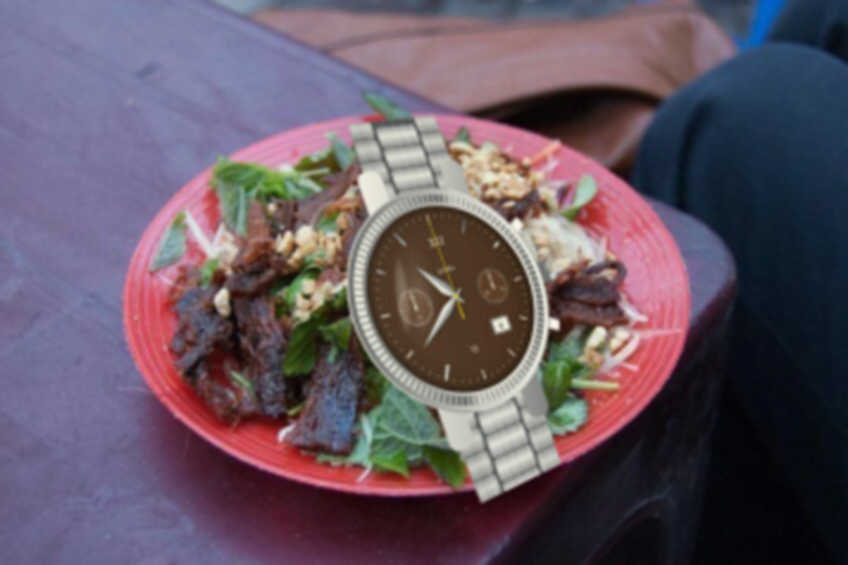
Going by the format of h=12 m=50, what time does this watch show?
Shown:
h=10 m=39
